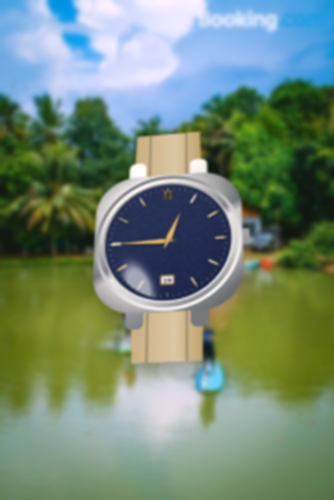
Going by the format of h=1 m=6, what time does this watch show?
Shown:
h=12 m=45
